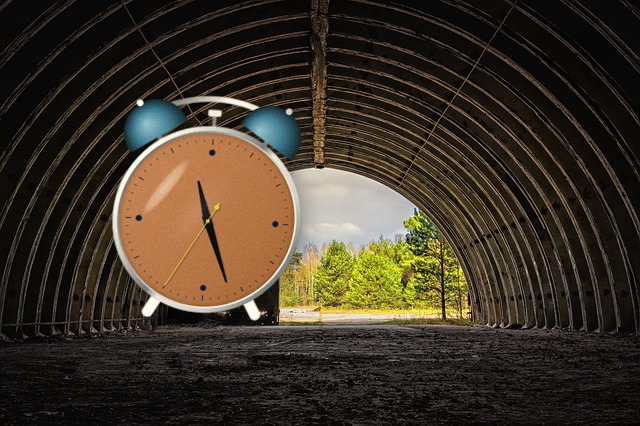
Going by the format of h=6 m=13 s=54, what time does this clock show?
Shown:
h=11 m=26 s=35
